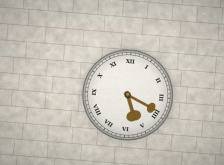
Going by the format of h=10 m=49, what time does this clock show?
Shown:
h=5 m=19
